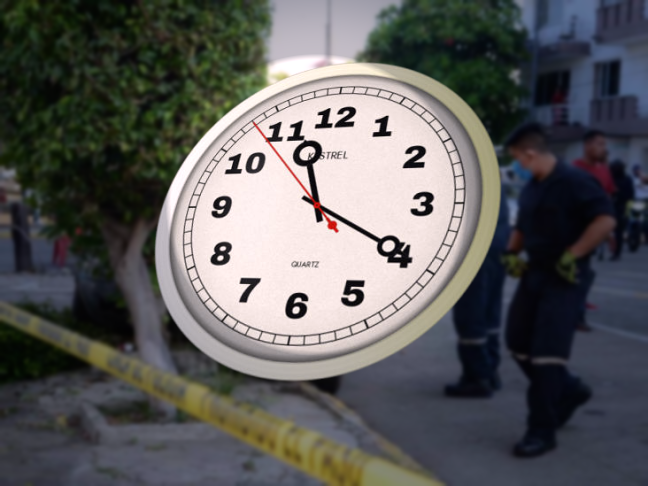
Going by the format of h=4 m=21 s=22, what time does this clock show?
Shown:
h=11 m=19 s=53
